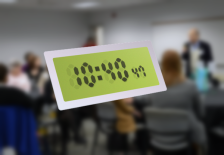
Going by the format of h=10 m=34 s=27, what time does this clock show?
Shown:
h=10 m=40 s=47
